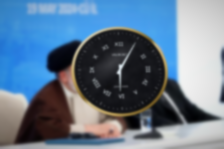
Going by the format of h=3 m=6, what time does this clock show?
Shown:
h=6 m=5
